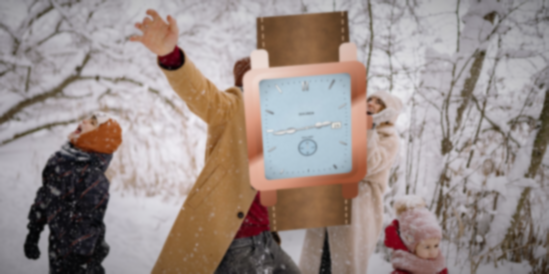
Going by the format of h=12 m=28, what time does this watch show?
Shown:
h=2 m=44
